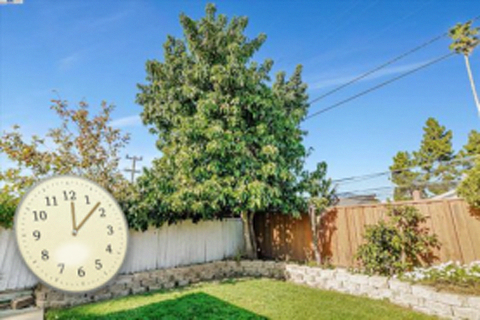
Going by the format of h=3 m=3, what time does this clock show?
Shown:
h=12 m=8
